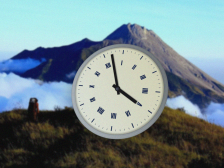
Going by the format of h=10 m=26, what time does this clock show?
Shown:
h=5 m=2
